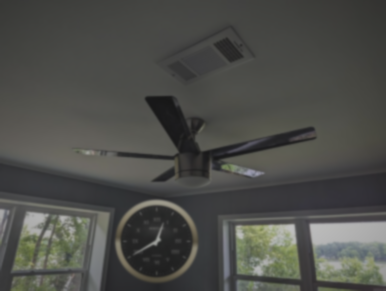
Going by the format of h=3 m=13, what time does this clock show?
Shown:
h=12 m=40
